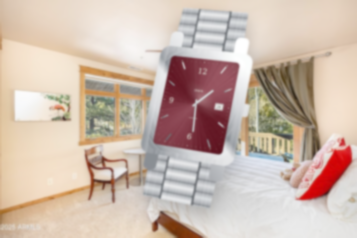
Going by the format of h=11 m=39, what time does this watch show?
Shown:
h=1 m=29
